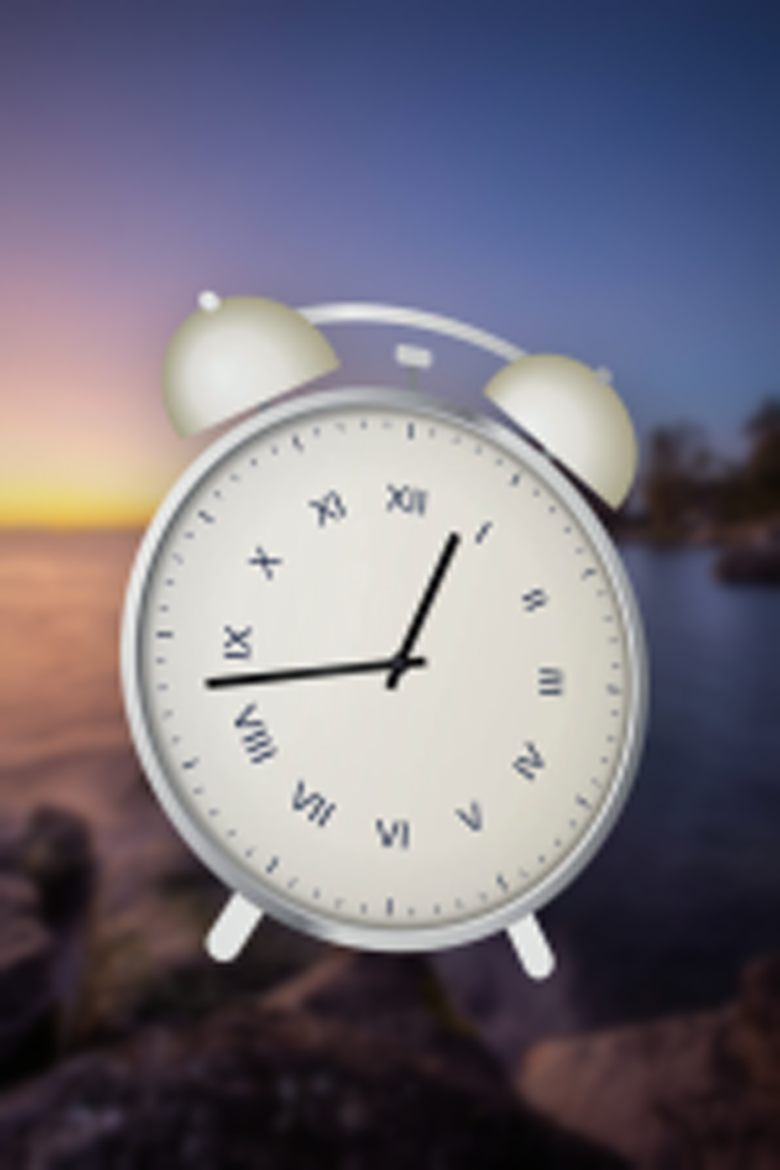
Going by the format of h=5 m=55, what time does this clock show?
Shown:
h=12 m=43
